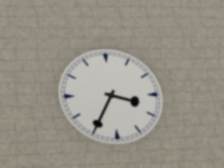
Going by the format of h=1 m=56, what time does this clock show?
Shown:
h=3 m=35
